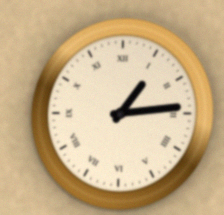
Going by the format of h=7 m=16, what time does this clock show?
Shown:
h=1 m=14
